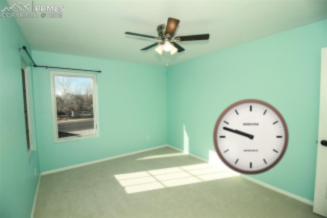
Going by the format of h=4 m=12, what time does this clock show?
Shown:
h=9 m=48
